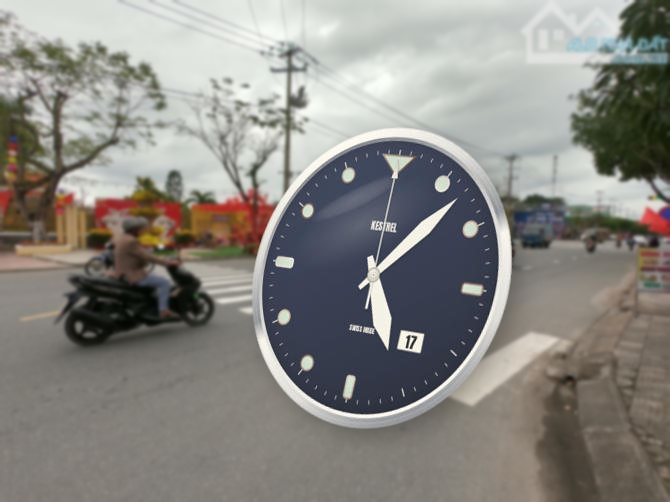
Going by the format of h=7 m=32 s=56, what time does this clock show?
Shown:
h=5 m=7 s=0
